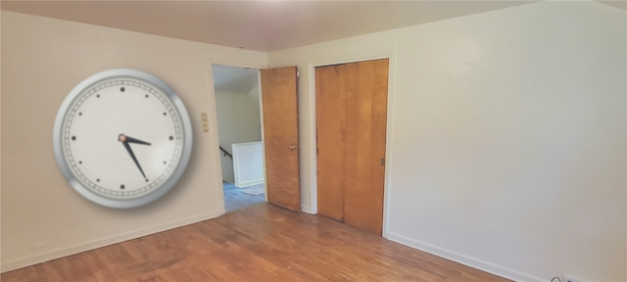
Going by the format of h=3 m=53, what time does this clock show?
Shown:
h=3 m=25
